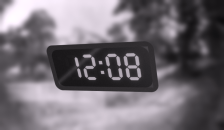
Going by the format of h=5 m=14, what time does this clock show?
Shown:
h=12 m=8
